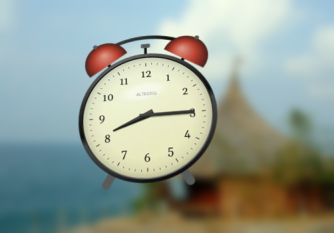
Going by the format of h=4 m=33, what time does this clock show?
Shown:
h=8 m=15
